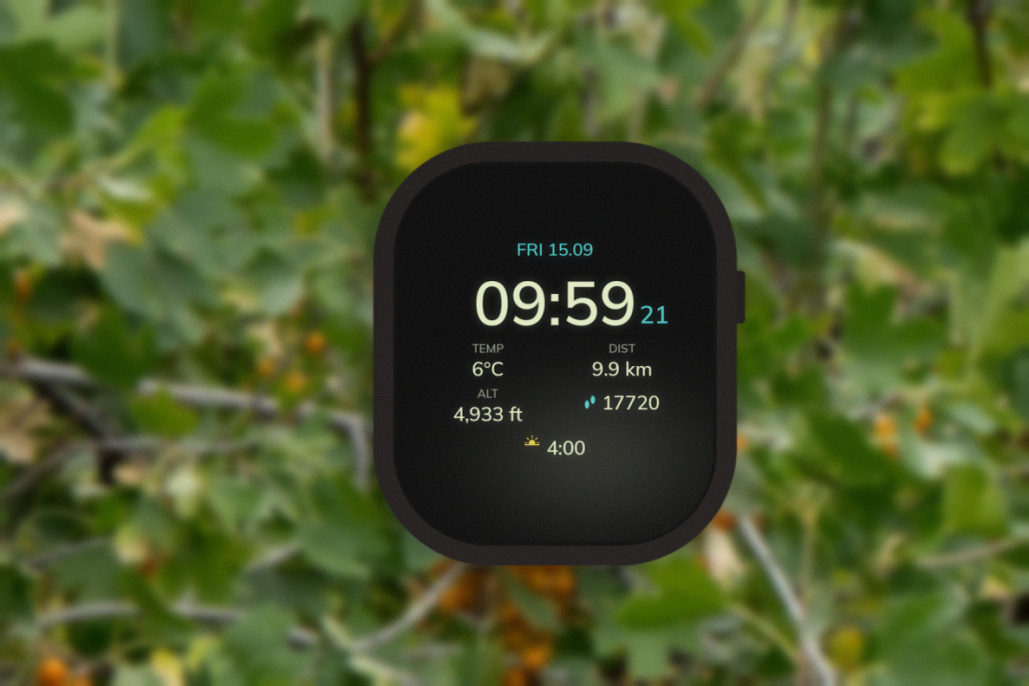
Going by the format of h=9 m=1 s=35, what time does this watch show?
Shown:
h=9 m=59 s=21
